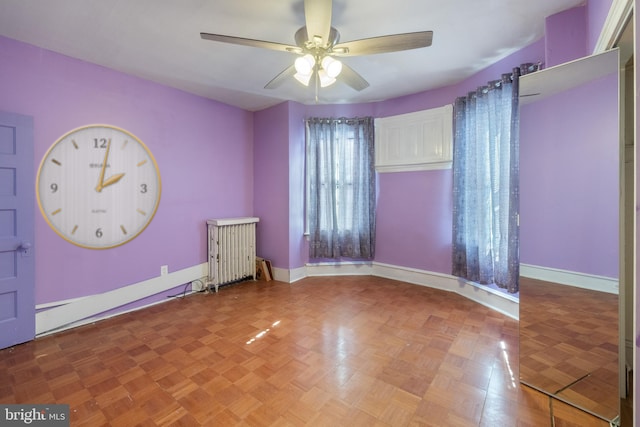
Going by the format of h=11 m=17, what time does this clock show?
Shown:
h=2 m=2
